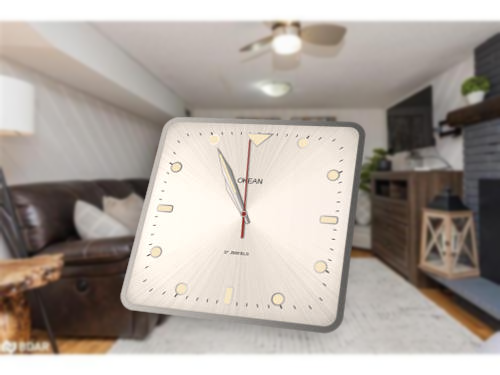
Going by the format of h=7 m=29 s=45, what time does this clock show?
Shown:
h=10 m=54 s=59
